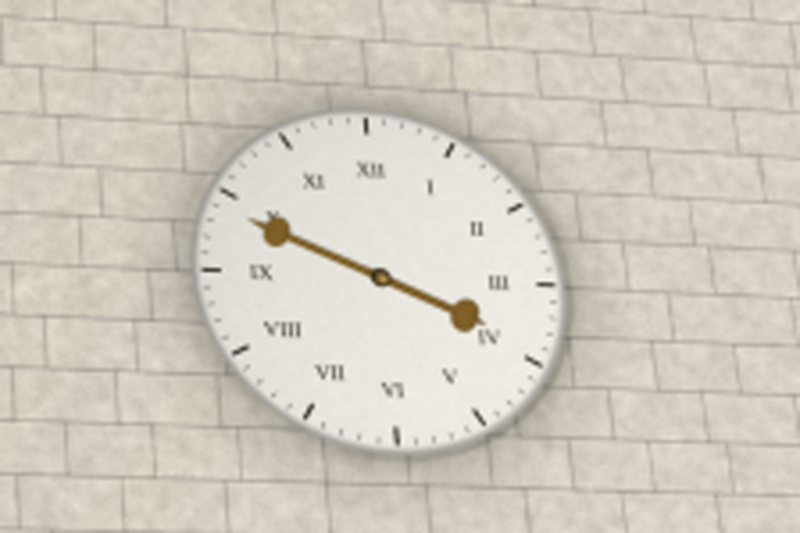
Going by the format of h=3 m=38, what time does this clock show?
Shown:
h=3 m=49
